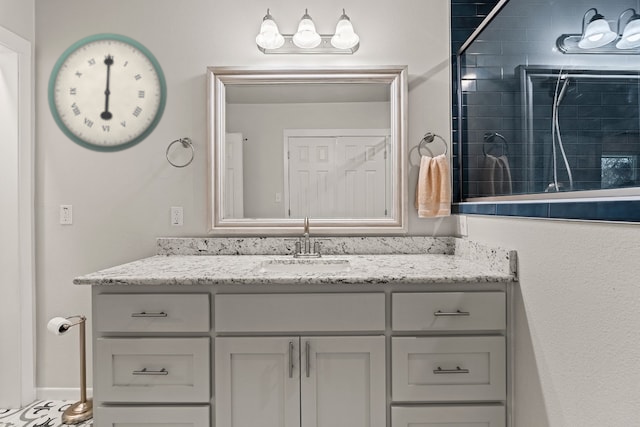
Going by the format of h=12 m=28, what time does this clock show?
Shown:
h=6 m=0
